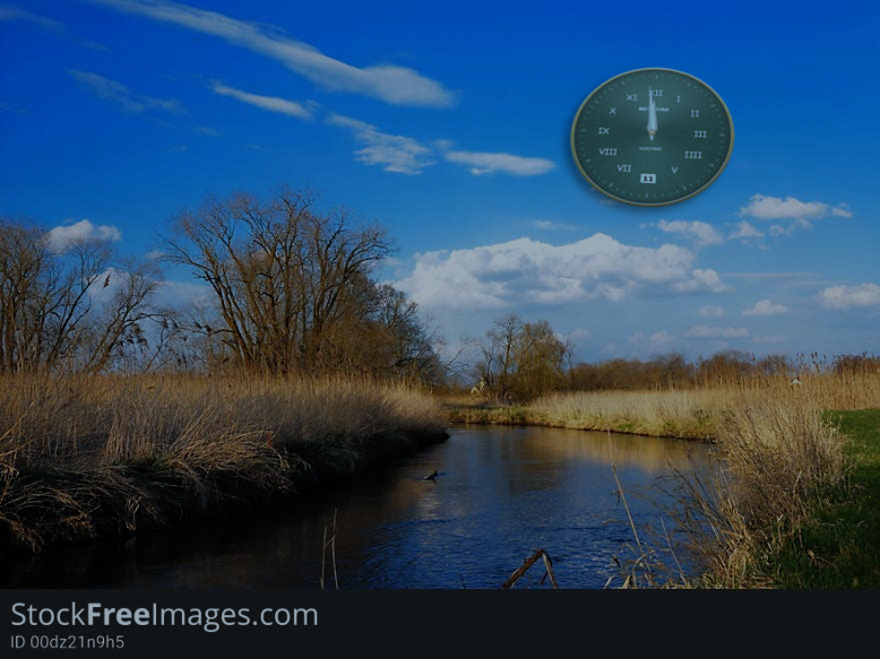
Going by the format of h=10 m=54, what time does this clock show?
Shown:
h=11 m=59
